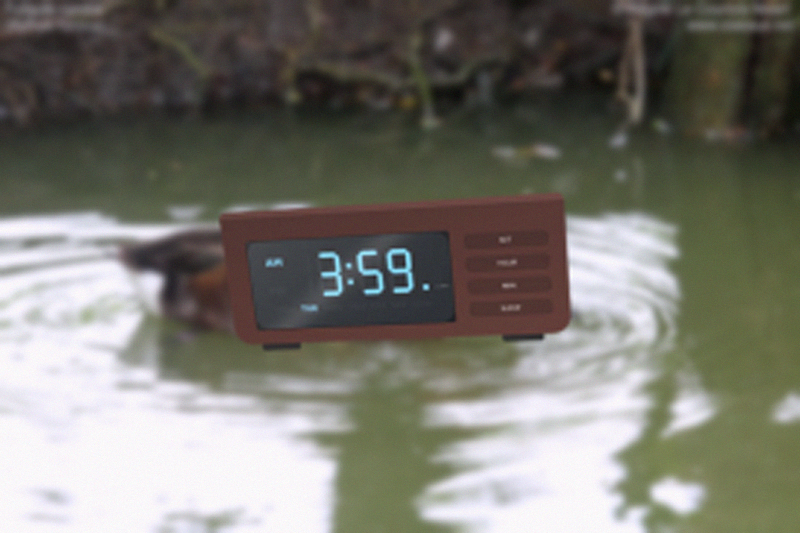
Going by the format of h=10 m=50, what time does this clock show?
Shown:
h=3 m=59
